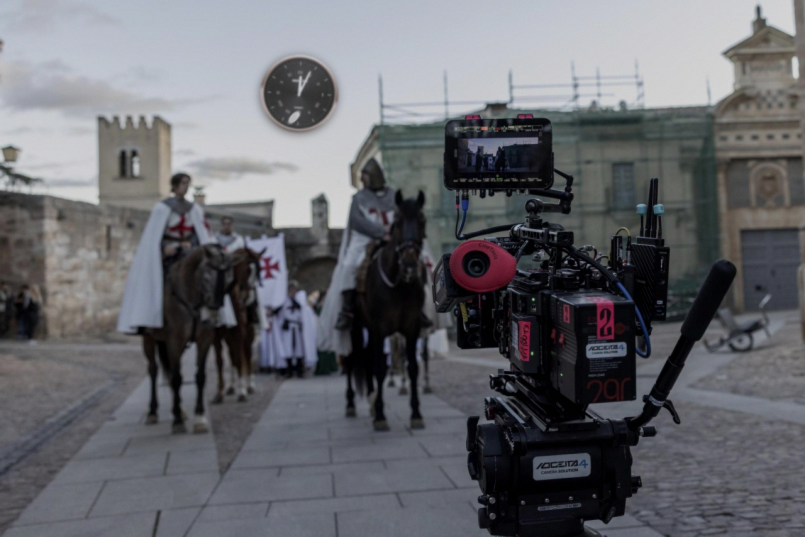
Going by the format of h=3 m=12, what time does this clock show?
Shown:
h=12 m=4
